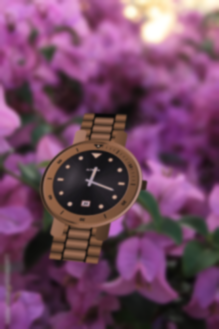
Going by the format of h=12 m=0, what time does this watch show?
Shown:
h=12 m=18
